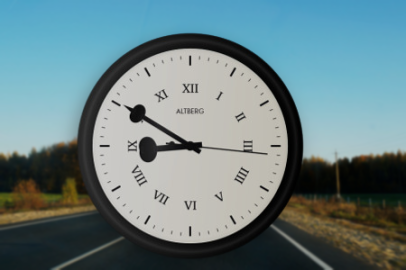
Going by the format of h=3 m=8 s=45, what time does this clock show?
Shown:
h=8 m=50 s=16
